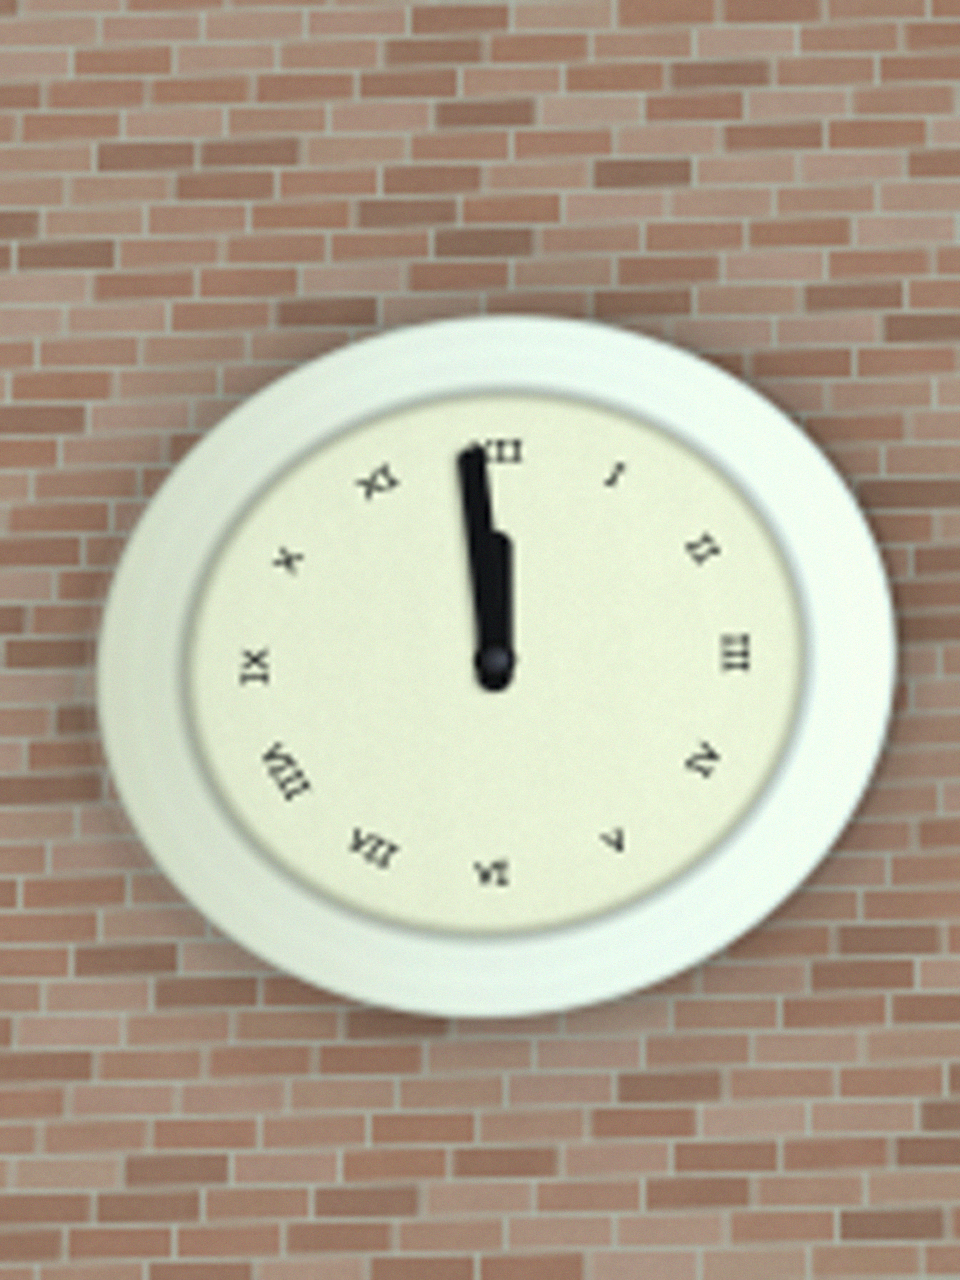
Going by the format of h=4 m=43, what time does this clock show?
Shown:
h=11 m=59
